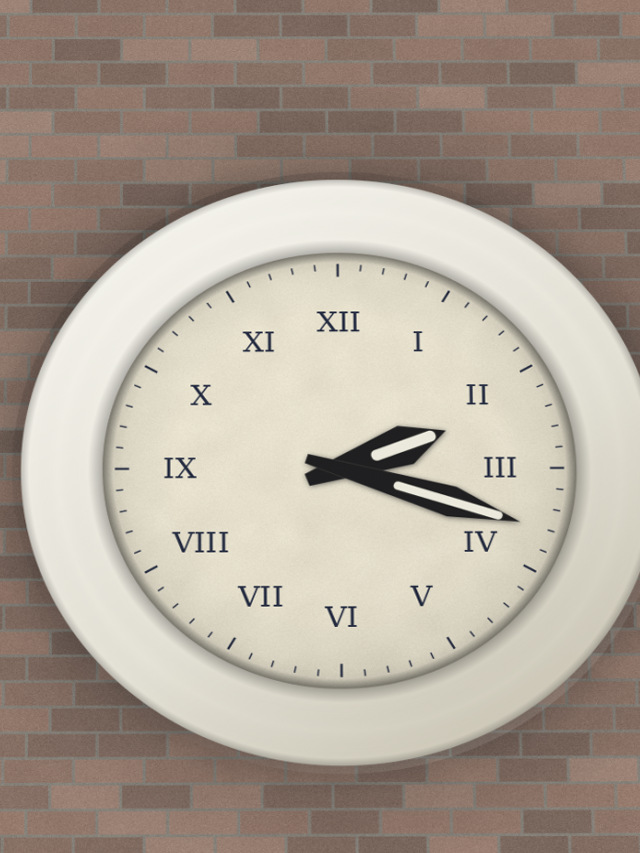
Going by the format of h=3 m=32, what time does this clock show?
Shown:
h=2 m=18
